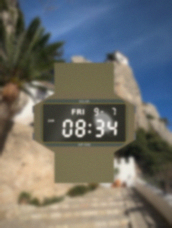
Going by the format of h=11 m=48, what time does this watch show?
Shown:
h=8 m=34
